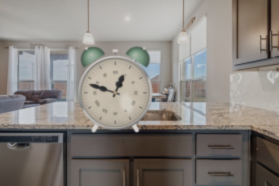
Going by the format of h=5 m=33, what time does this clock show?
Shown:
h=12 m=48
